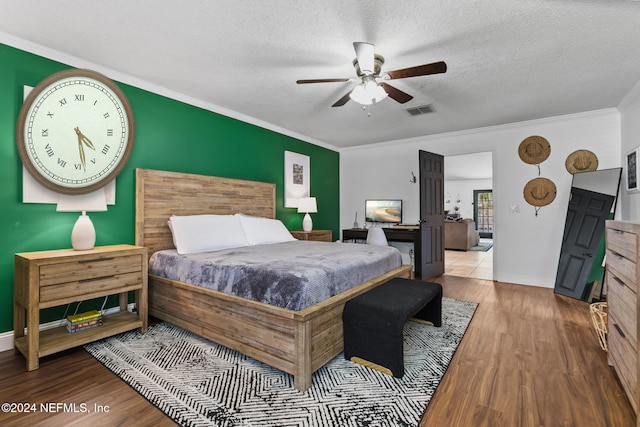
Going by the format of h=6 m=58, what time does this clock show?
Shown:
h=4 m=28
